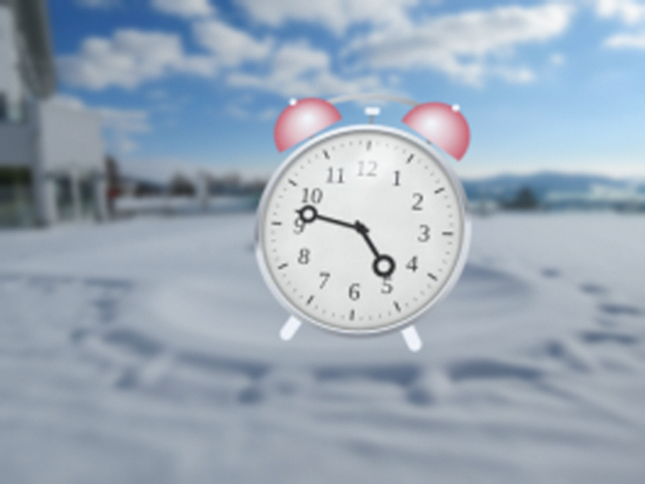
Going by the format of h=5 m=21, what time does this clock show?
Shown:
h=4 m=47
